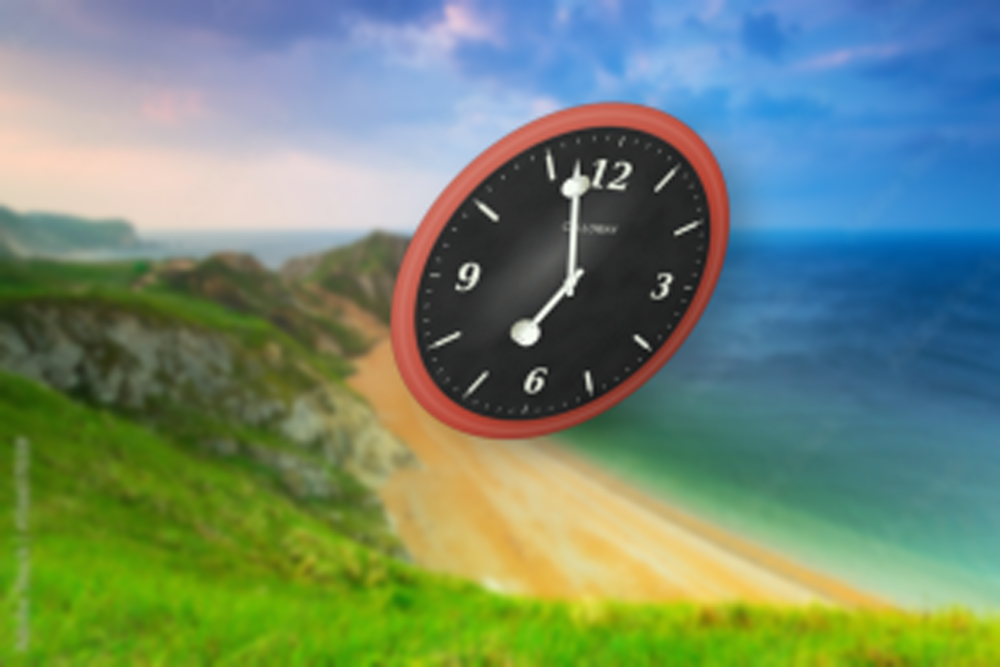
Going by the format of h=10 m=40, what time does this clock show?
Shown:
h=6 m=57
